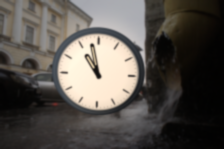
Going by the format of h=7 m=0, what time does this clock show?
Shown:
h=10 m=58
